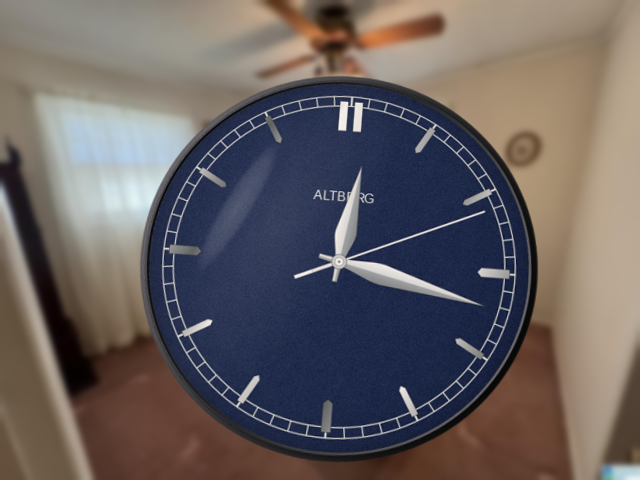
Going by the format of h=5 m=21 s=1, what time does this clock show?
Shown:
h=12 m=17 s=11
